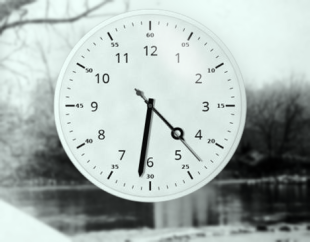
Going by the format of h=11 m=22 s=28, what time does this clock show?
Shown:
h=4 m=31 s=23
